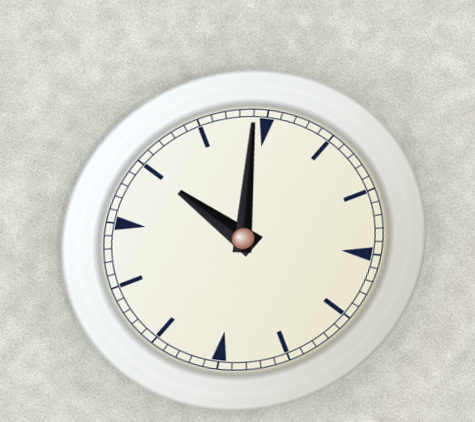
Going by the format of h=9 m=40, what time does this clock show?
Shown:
h=9 m=59
